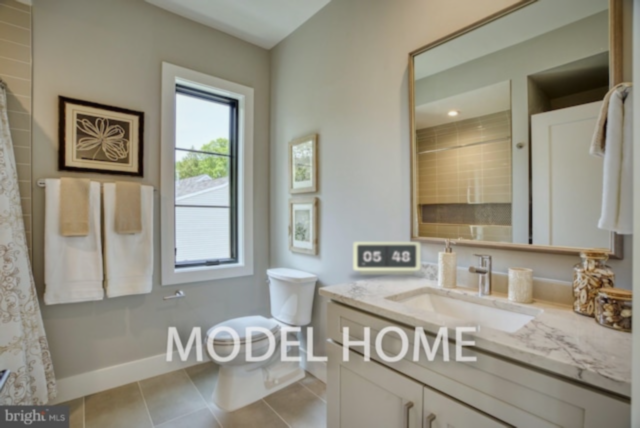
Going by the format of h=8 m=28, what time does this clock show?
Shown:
h=5 m=48
